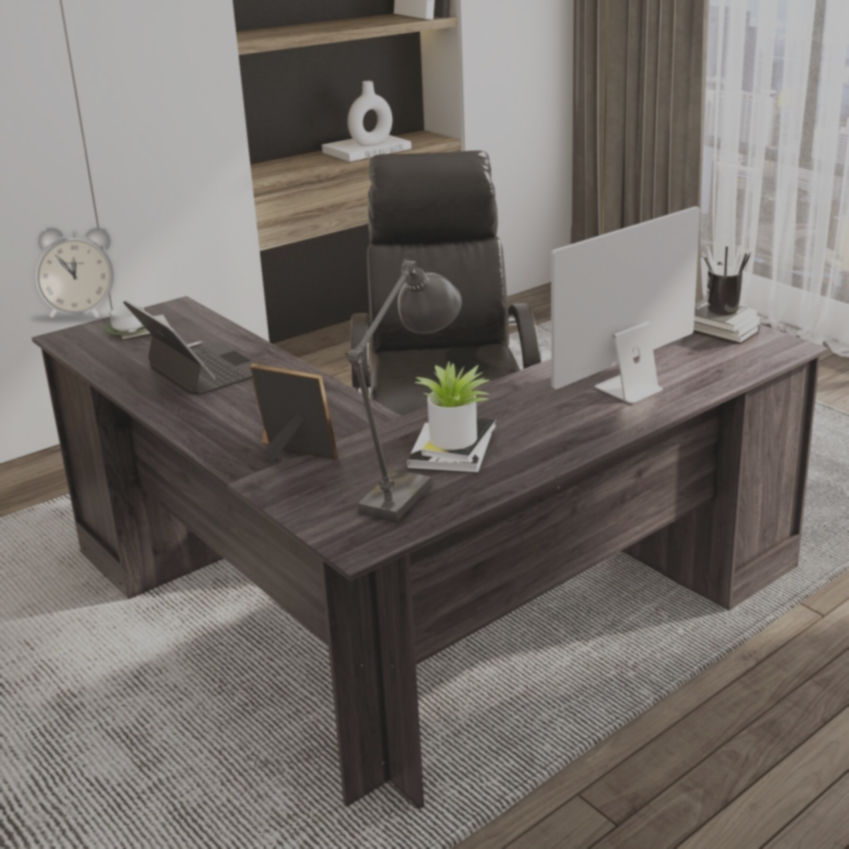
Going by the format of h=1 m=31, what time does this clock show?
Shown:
h=11 m=53
